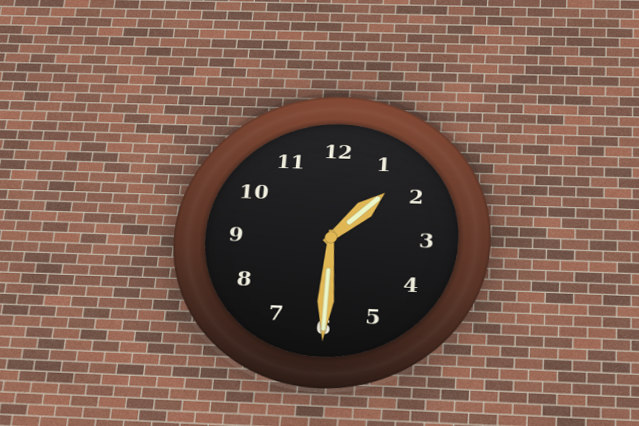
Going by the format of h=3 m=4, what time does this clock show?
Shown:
h=1 m=30
